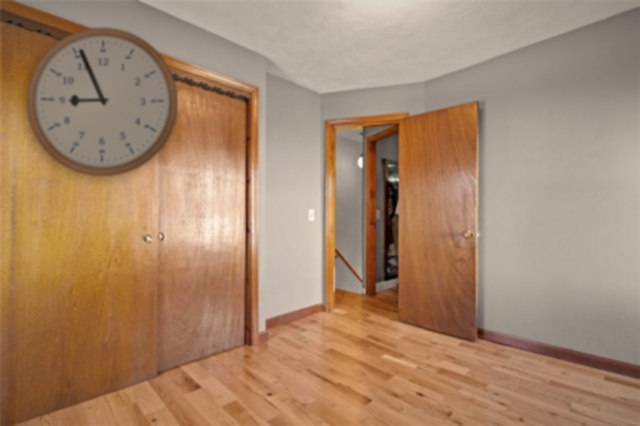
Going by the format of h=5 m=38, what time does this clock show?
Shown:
h=8 m=56
